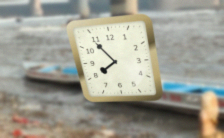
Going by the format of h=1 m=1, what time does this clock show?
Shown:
h=7 m=54
